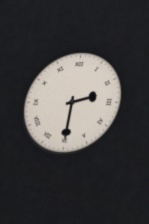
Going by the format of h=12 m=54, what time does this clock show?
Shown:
h=2 m=30
